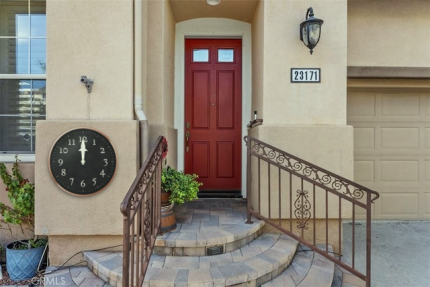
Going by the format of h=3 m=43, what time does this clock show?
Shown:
h=12 m=0
